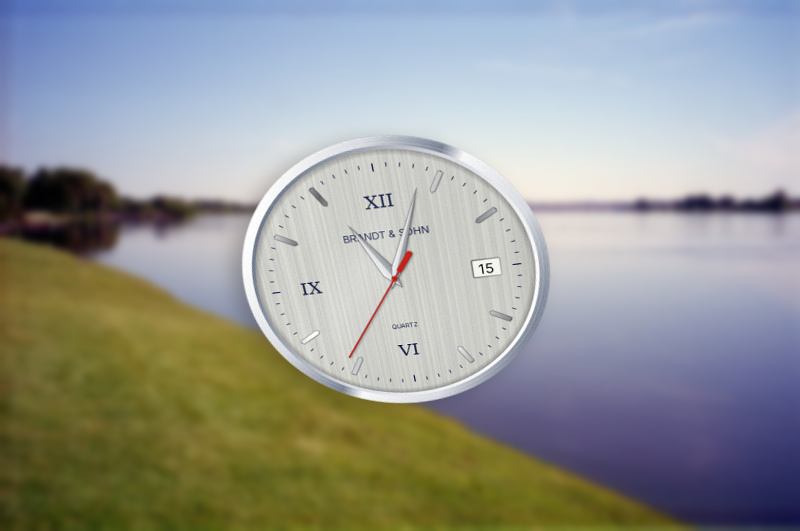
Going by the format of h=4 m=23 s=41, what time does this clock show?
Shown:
h=11 m=3 s=36
